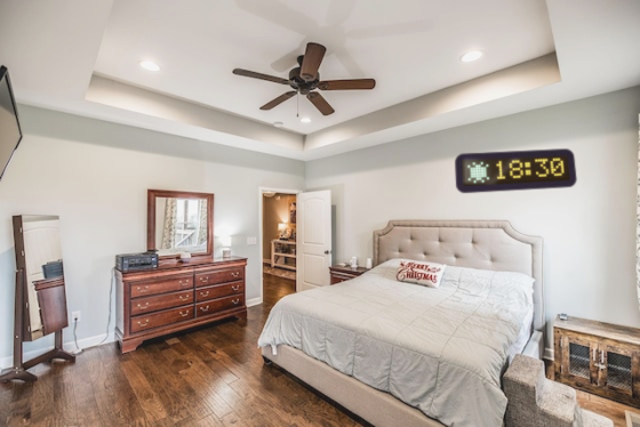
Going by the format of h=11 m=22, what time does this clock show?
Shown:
h=18 m=30
